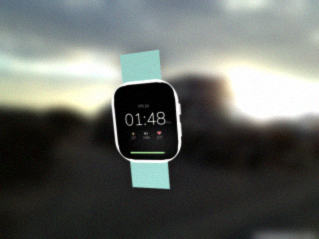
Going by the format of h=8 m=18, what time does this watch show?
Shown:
h=1 m=48
